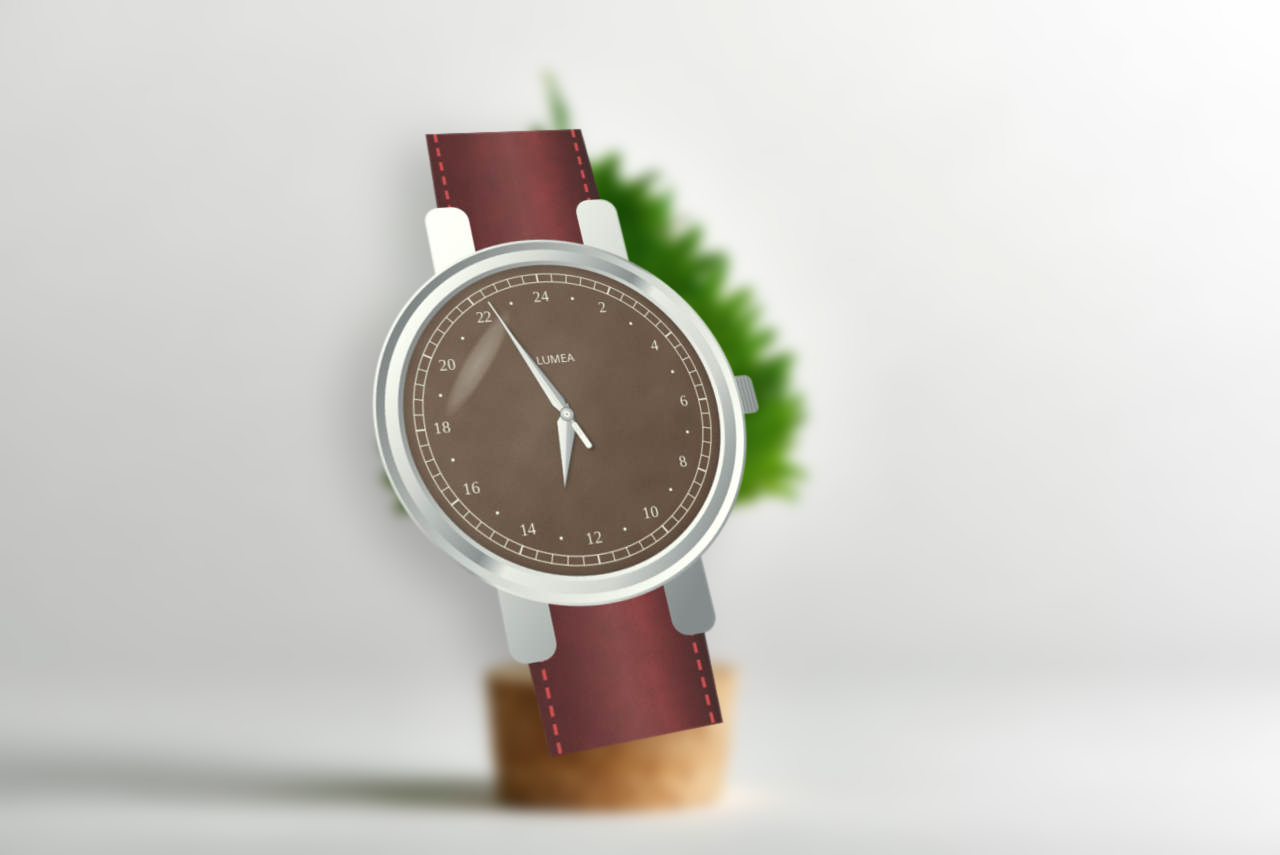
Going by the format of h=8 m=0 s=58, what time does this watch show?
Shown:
h=12 m=55 s=56
